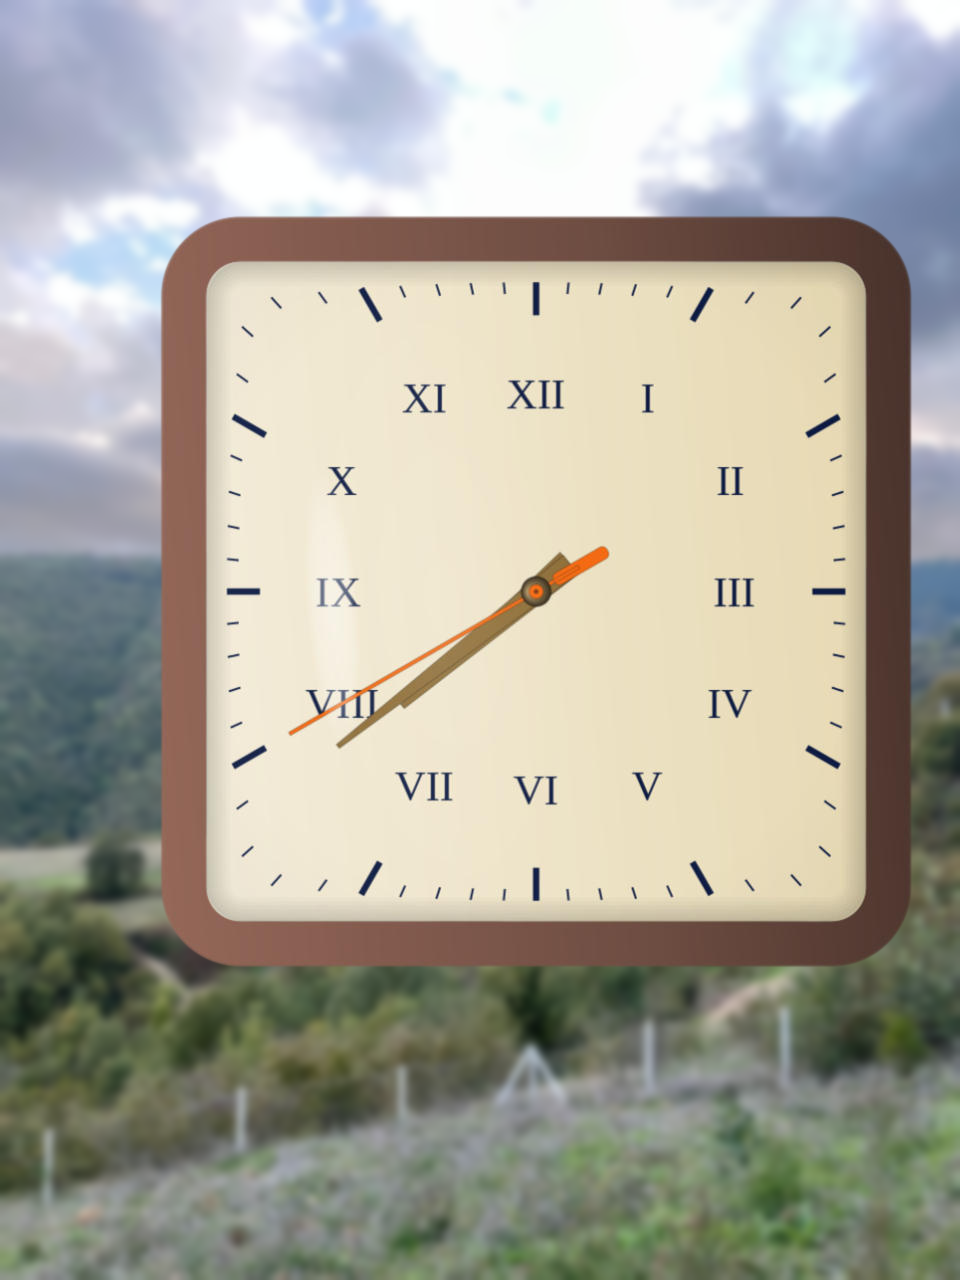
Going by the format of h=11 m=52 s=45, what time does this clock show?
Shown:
h=7 m=38 s=40
